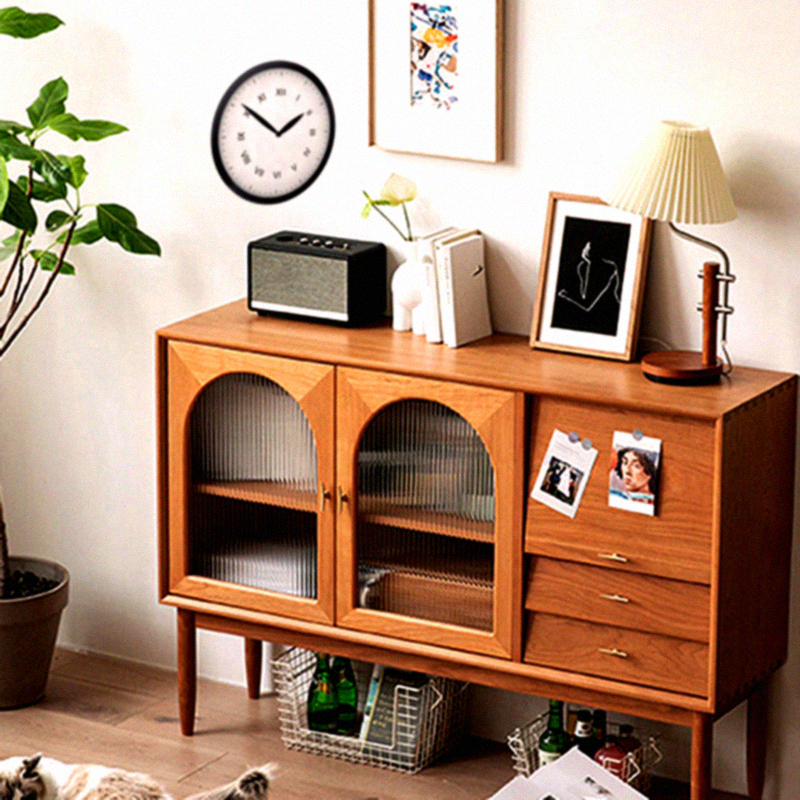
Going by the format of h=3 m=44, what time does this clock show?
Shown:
h=1 m=51
